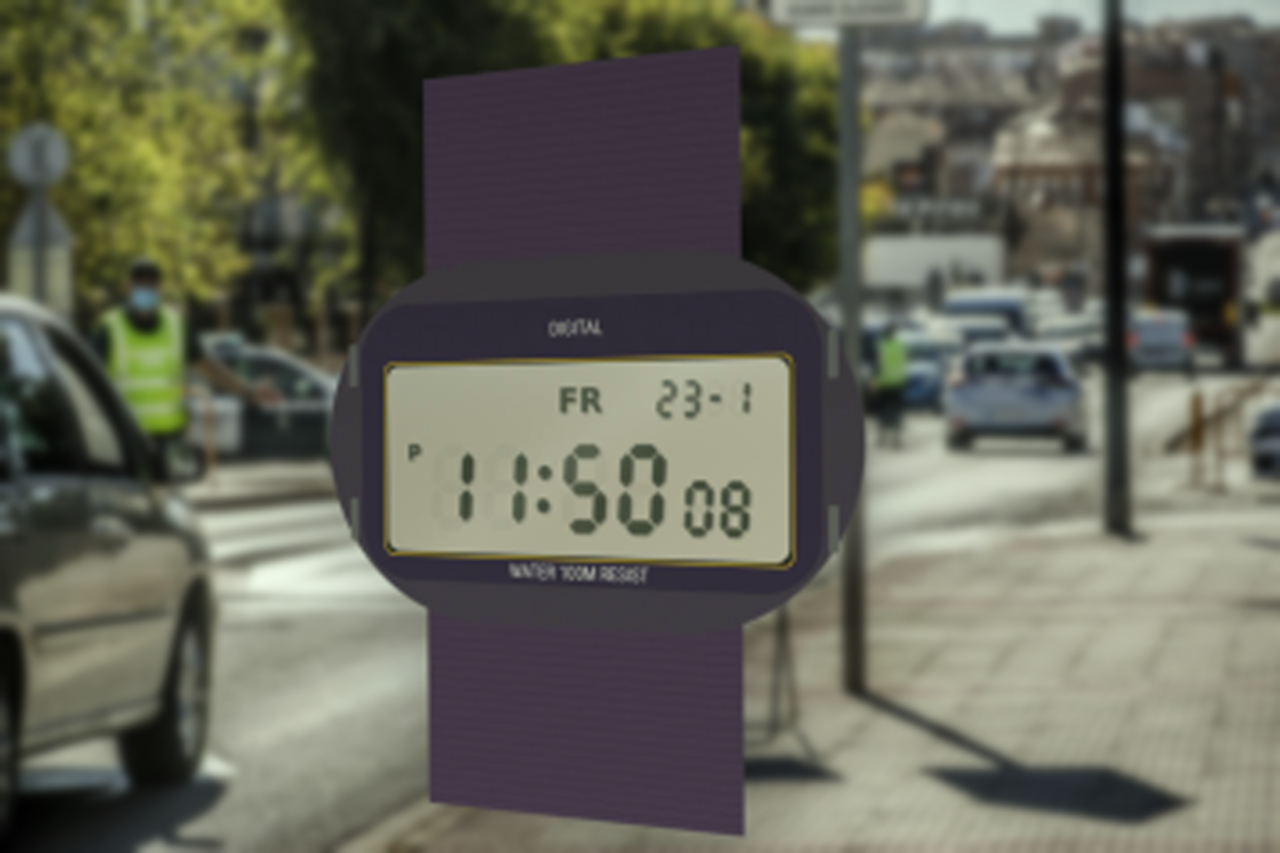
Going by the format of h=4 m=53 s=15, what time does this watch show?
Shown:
h=11 m=50 s=8
